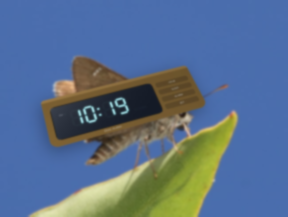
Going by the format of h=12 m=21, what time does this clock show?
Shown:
h=10 m=19
